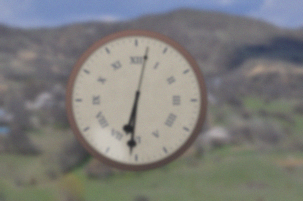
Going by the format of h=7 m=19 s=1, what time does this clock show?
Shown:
h=6 m=31 s=2
